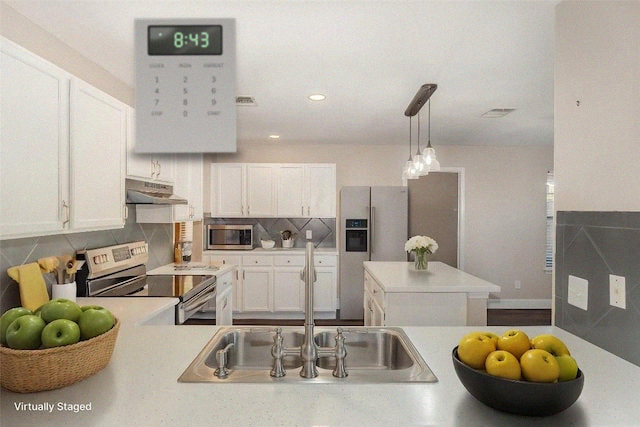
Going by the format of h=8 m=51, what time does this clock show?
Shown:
h=8 m=43
